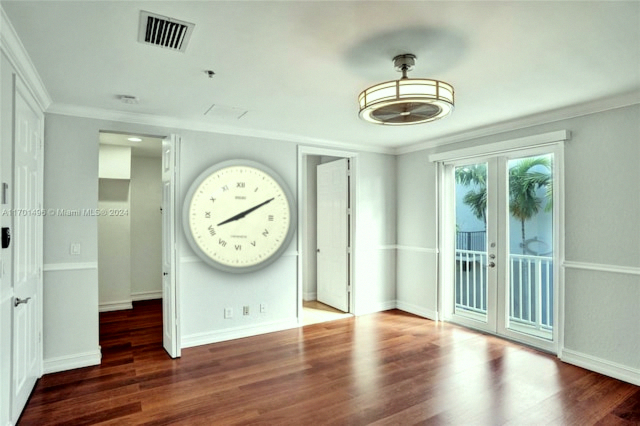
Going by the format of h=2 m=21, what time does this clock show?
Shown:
h=8 m=10
